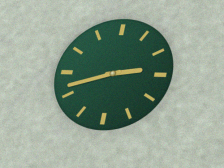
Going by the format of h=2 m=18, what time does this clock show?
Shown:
h=2 m=42
